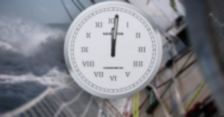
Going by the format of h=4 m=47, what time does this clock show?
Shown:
h=12 m=1
